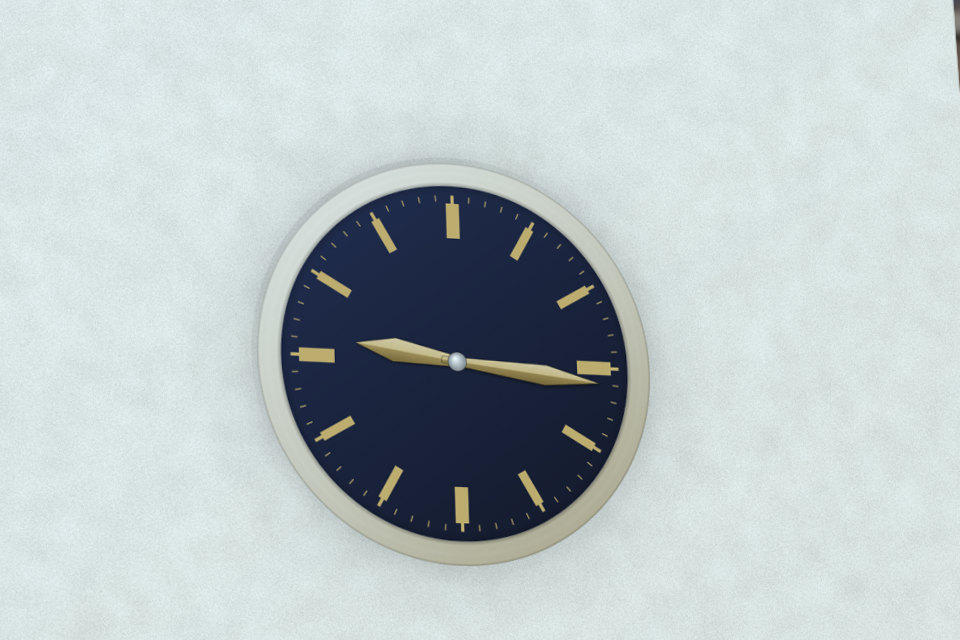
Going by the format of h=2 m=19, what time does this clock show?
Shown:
h=9 m=16
